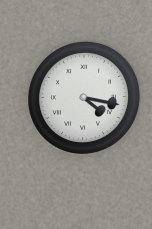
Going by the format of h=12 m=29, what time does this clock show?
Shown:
h=4 m=17
